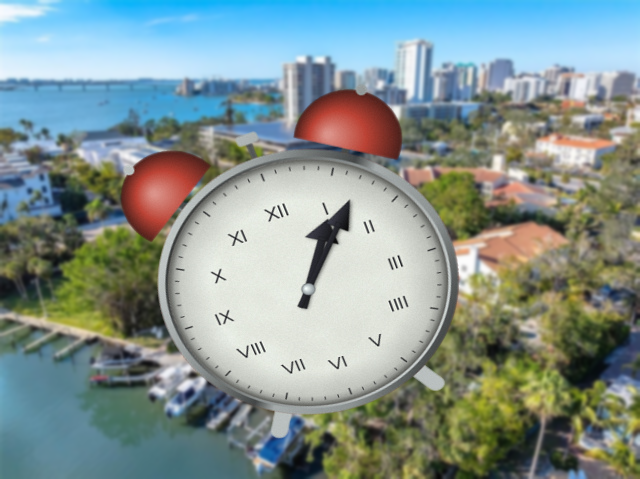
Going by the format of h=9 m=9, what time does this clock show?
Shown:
h=1 m=7
